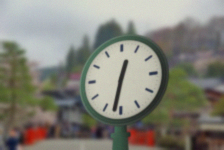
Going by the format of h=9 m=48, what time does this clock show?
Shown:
h=12 m=32
